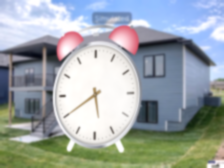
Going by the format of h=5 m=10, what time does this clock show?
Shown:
h=5 m=40
